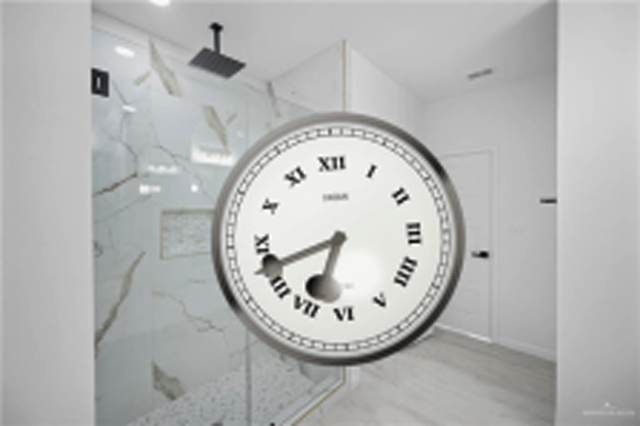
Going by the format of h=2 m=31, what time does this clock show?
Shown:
h=6 m=42
